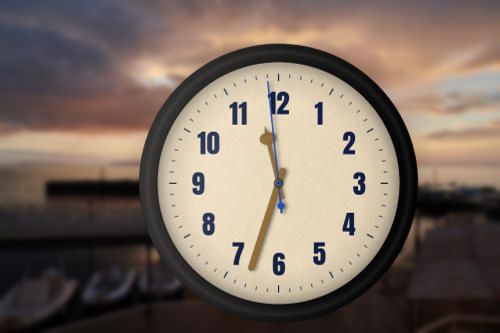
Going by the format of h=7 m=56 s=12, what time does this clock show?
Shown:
h=11 m=32 s=59
